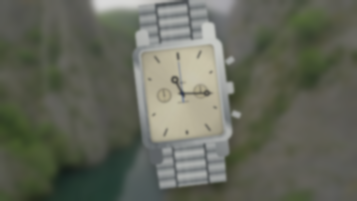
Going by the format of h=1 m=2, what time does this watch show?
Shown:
h=11 m=16
